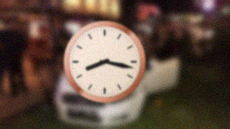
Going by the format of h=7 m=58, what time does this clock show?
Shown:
h=8 m=17
